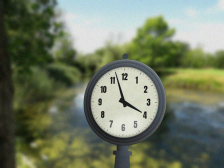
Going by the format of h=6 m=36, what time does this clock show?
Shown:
h=3 m=57
